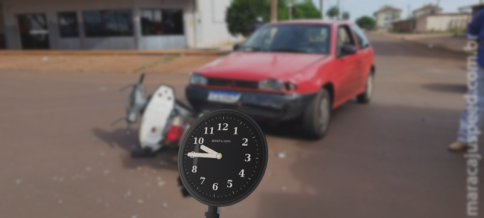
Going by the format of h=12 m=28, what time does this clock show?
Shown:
h=9 m=45
